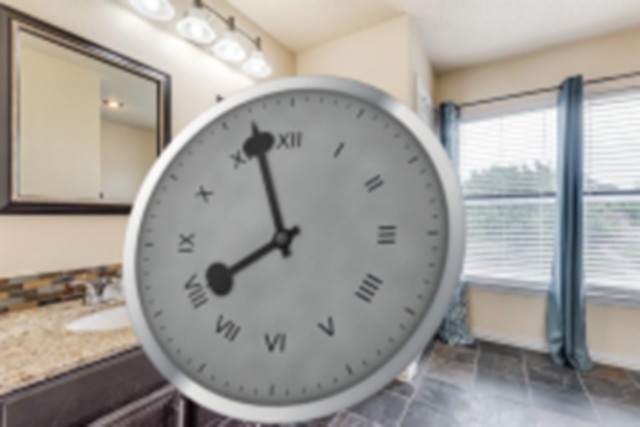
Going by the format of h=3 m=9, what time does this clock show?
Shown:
h=7 m=57
